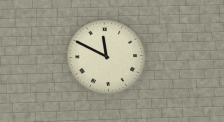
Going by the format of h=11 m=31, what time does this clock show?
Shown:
h=11 m=50
